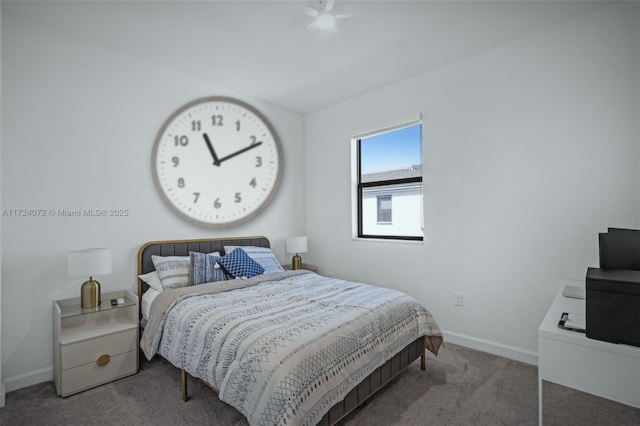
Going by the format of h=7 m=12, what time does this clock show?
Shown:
h=11 m=11
